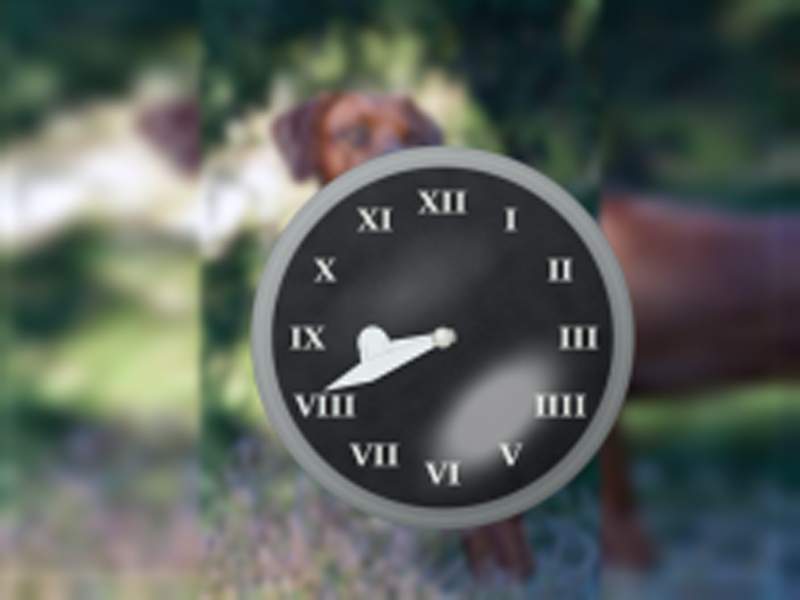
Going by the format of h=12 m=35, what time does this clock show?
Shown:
h=8 m=41
